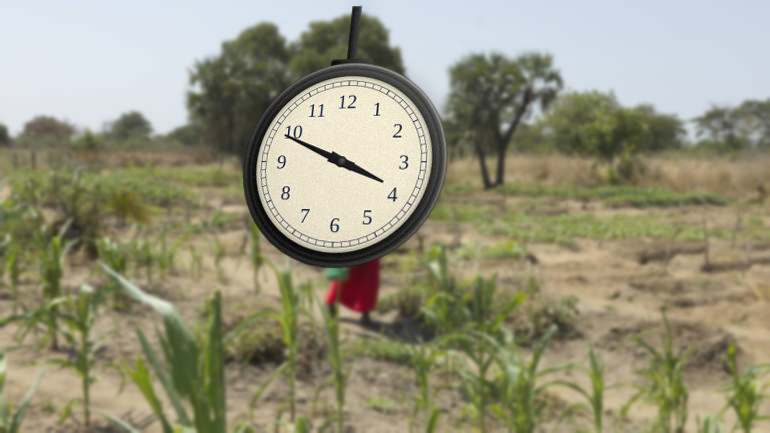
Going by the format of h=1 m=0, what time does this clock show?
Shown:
h=3 m=49
